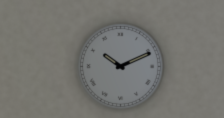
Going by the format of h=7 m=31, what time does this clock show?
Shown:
h=10 m=11
